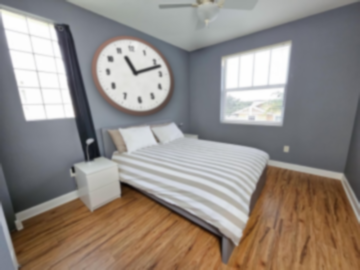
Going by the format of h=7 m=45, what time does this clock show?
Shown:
h=11 m=12
